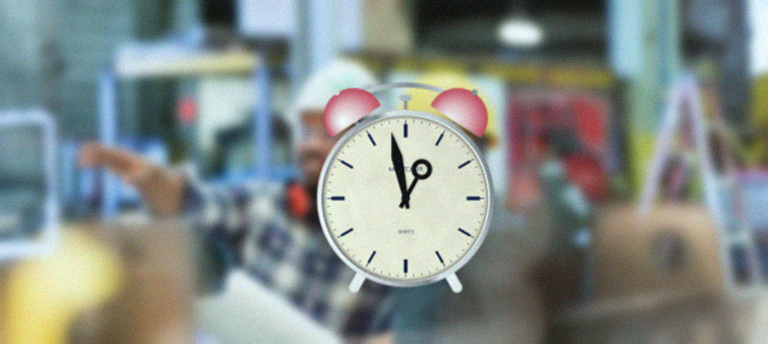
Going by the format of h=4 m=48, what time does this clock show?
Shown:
h=12 m=58
